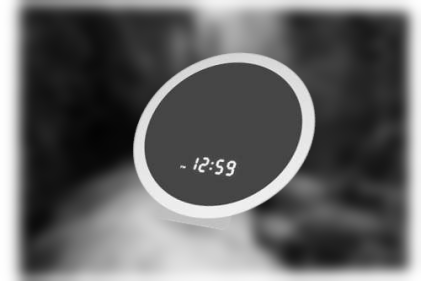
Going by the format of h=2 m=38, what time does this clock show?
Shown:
h=12 m=59
